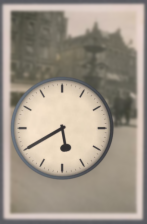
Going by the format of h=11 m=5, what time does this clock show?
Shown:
h=5 m=40
